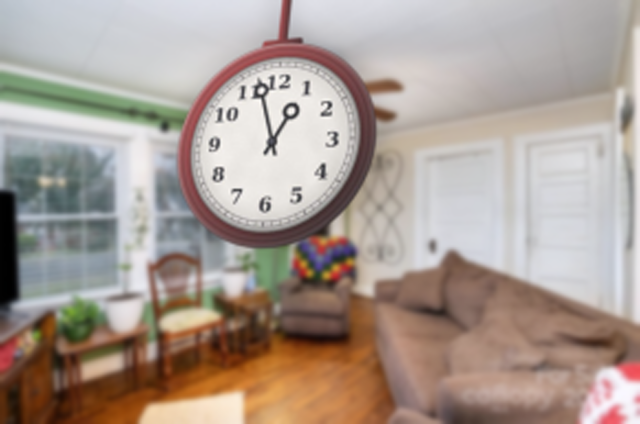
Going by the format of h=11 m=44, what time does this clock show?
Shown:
h=12 m=57
